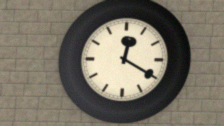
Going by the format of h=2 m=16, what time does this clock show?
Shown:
h=12 m=20
